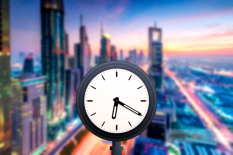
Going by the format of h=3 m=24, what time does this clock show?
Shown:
h=6 m=20
